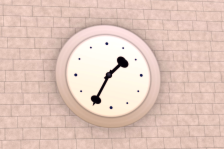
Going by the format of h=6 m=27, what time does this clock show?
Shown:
h=1 m=35
